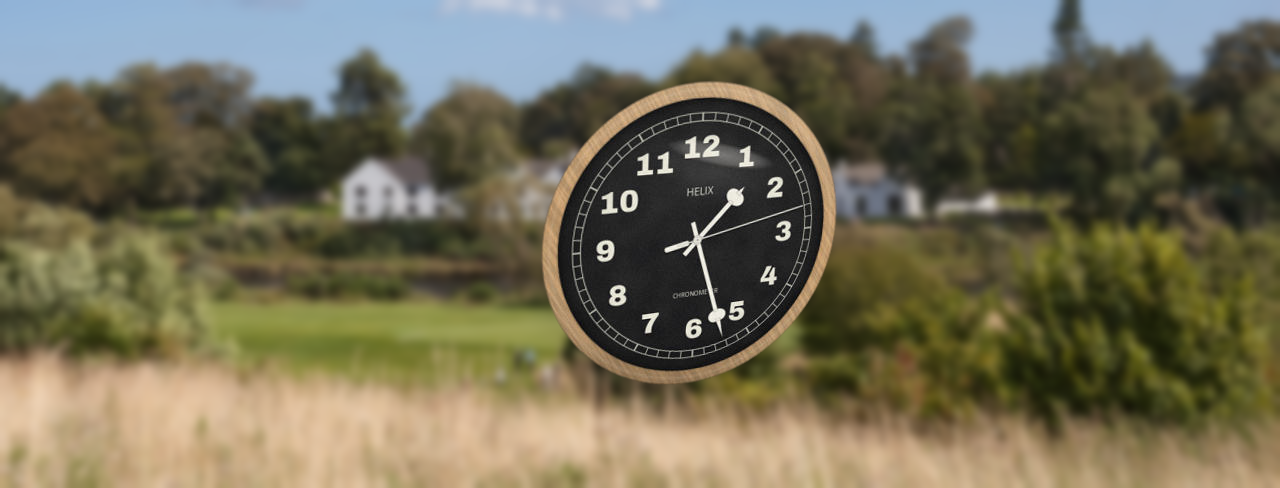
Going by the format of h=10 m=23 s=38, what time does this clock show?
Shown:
h=1 m=27 s=13
